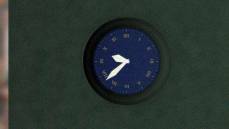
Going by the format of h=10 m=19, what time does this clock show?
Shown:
h=9 m=38
